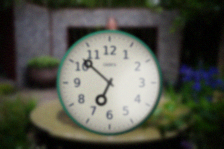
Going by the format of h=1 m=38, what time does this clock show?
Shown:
h=6 m=52
